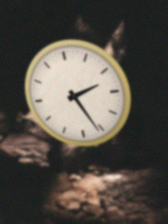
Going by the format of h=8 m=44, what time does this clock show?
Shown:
h=2 m=26
